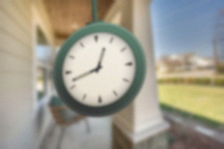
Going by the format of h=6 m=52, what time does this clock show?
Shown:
h=12 m=42
